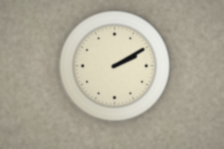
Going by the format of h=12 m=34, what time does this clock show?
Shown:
h=2 m=10
